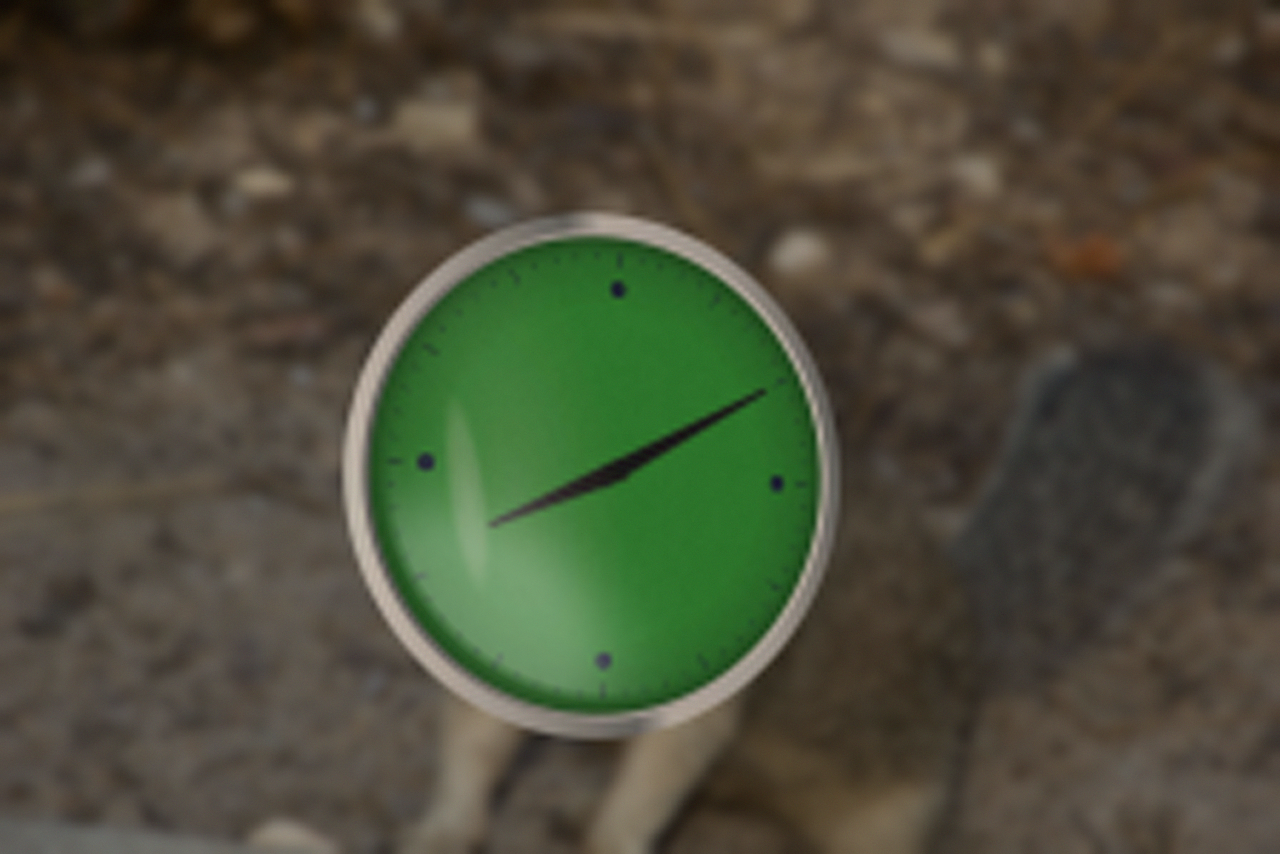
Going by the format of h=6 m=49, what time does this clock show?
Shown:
h=8 m=10
